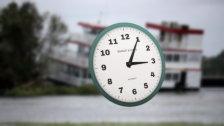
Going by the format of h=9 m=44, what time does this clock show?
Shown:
h=3 m=5
